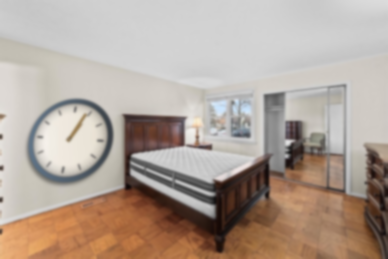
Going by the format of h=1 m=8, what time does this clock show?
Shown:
h=1 m=4
